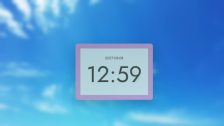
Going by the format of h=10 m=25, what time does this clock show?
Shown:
h=12 m=59
